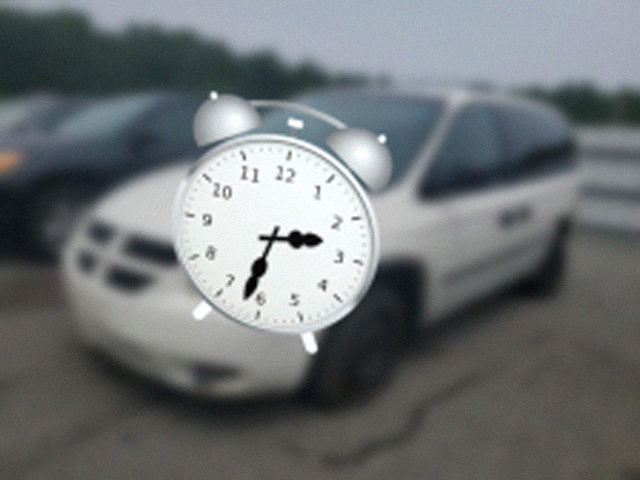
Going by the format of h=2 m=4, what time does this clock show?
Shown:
h=2 m=32
